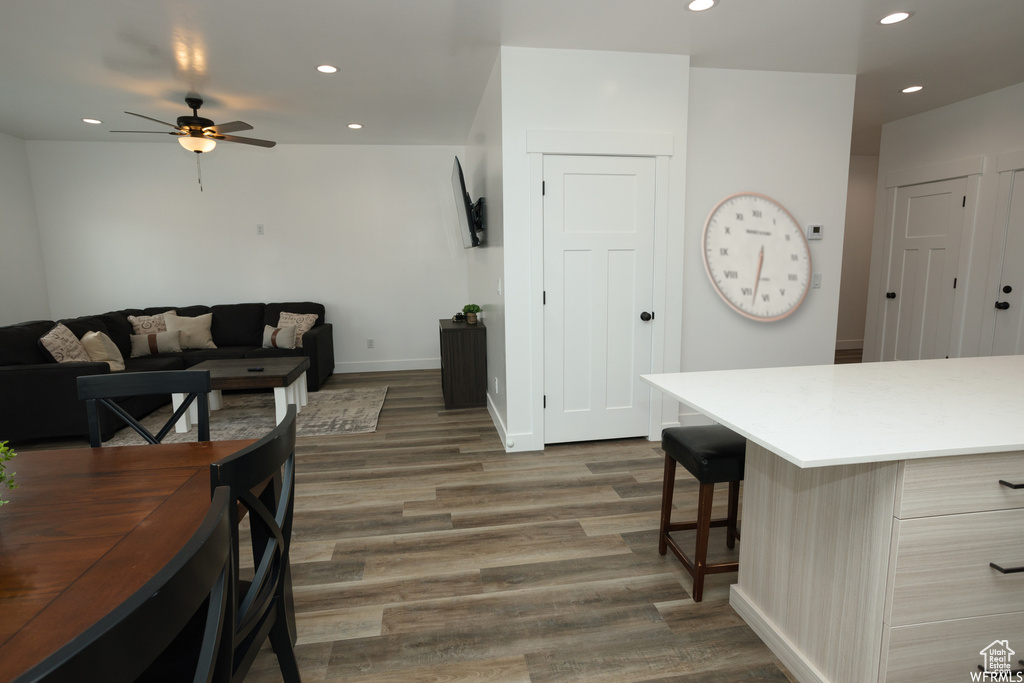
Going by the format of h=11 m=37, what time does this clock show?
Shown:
h=6 m=33
